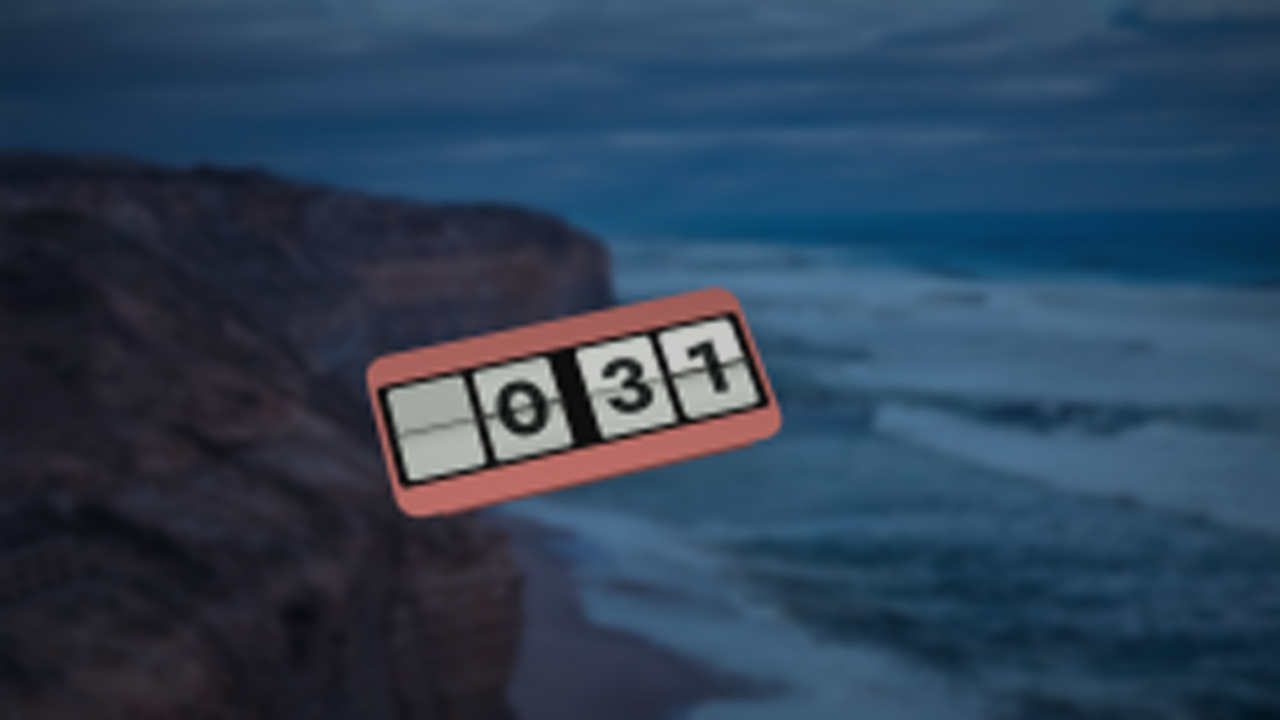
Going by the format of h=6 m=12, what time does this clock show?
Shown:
h=0 m=31
